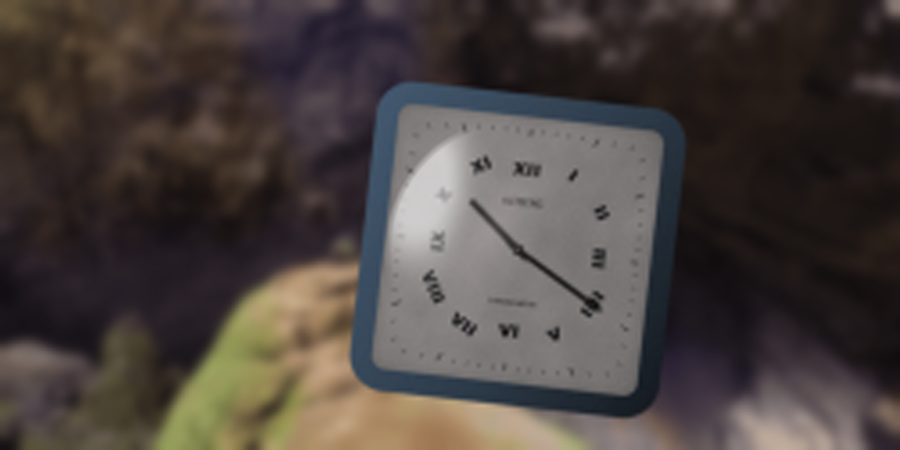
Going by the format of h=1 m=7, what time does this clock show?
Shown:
h=10 m=20
